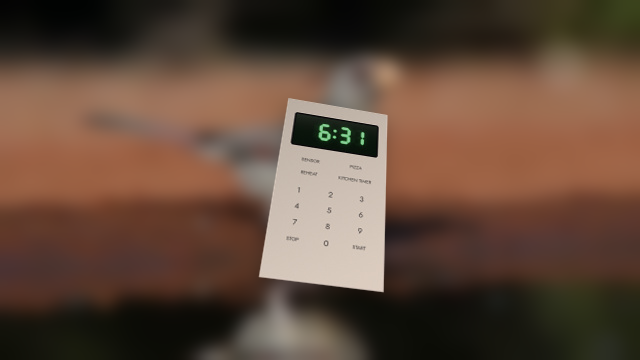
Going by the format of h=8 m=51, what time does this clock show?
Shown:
h=6 m=31
